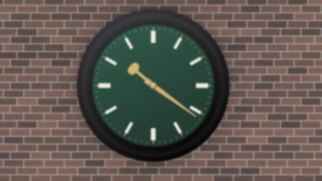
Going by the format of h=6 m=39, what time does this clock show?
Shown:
h=10 m=21
